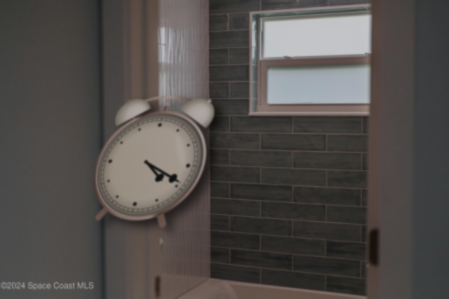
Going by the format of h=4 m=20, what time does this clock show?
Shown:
h=4 m=19
